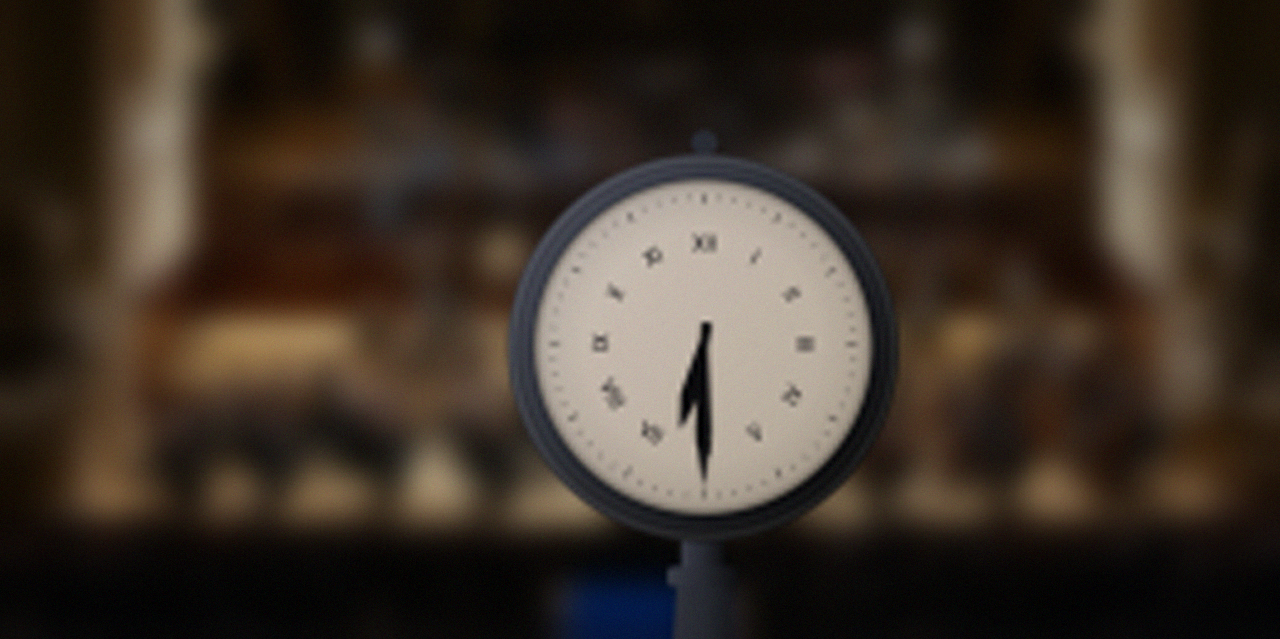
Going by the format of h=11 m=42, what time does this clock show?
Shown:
h=6 m=30
